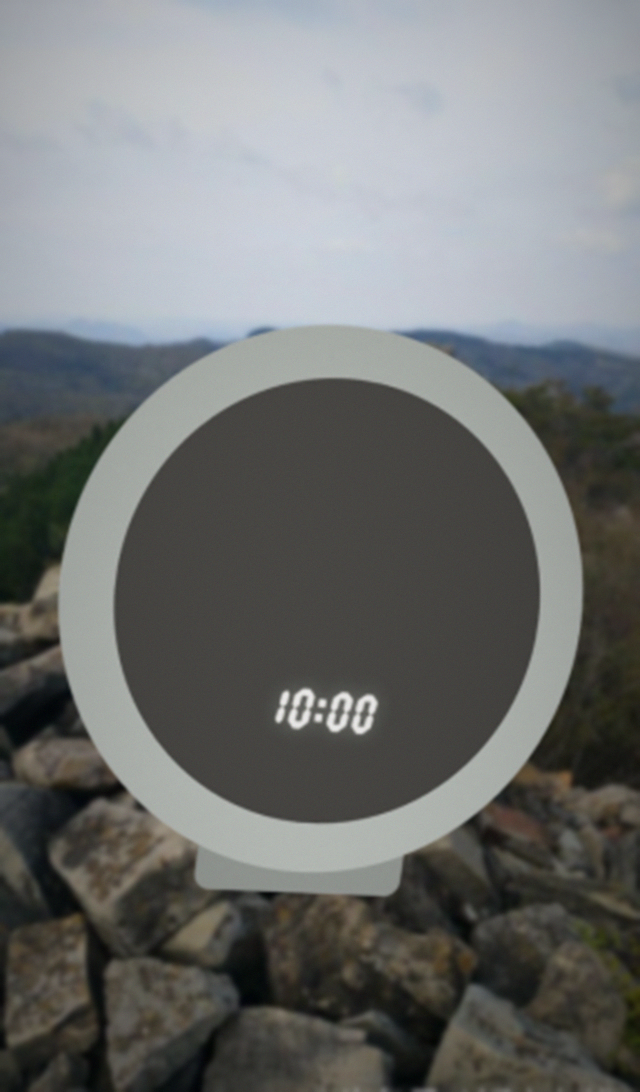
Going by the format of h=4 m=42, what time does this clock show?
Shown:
h=10 m=0
